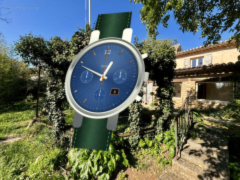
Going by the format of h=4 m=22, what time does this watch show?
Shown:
h=12 m=49
